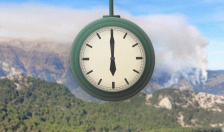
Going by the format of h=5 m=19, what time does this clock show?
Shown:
h=6 m=0
